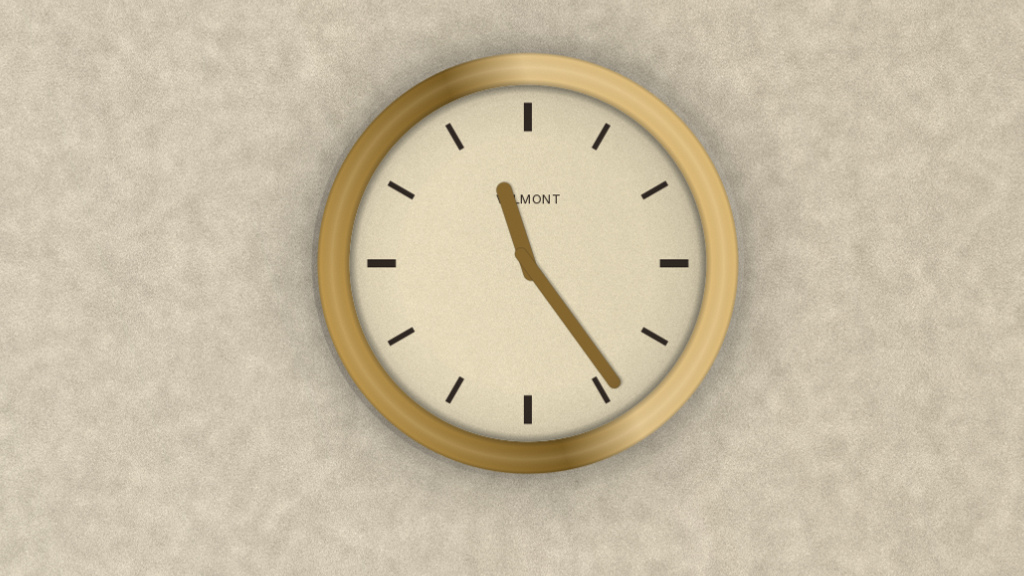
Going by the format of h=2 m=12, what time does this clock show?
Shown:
h=11 m=24
